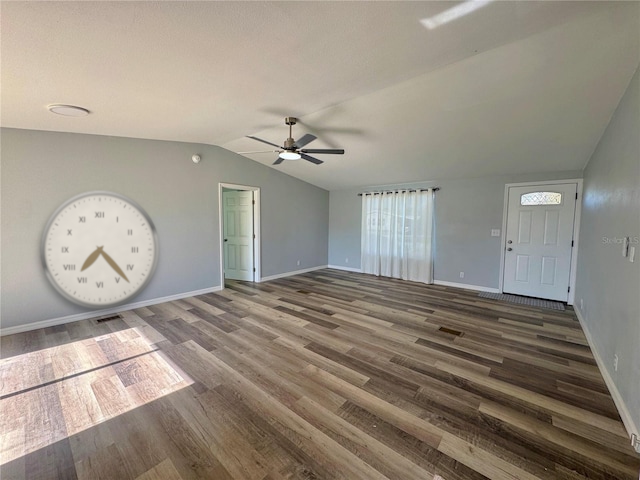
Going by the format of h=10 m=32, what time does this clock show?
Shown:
h=7 m=23
